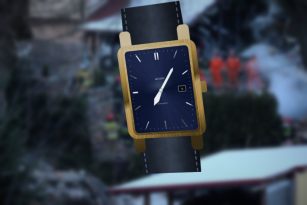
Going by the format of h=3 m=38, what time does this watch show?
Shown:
h=7 m=6
